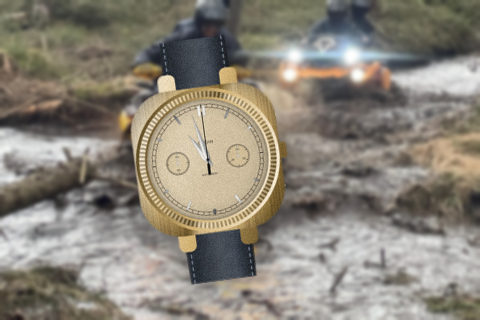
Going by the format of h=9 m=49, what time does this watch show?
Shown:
h=10 m=58
